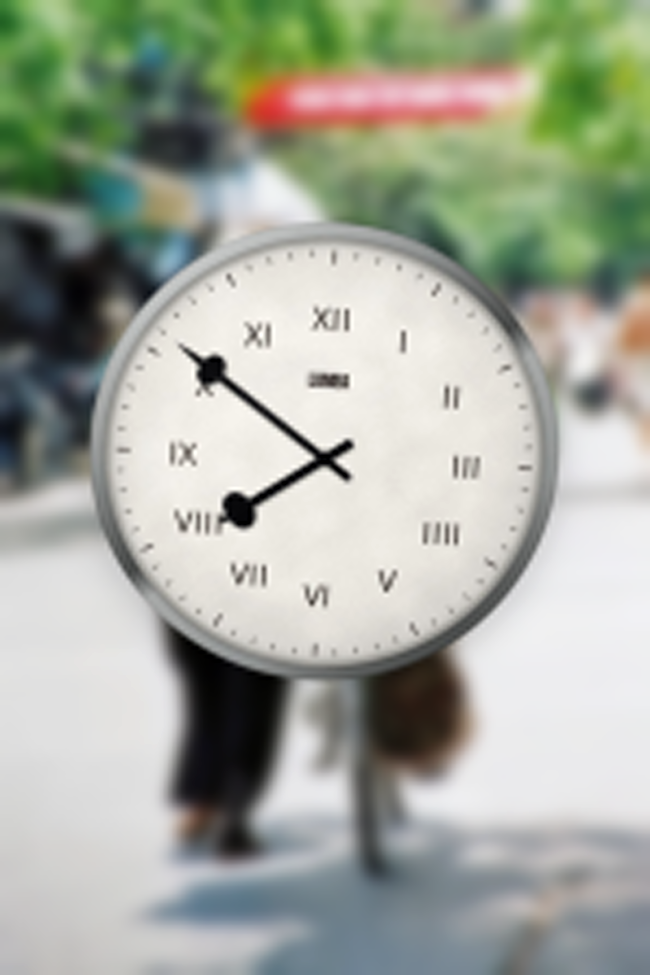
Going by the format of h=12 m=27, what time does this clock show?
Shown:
h=7 m=51
